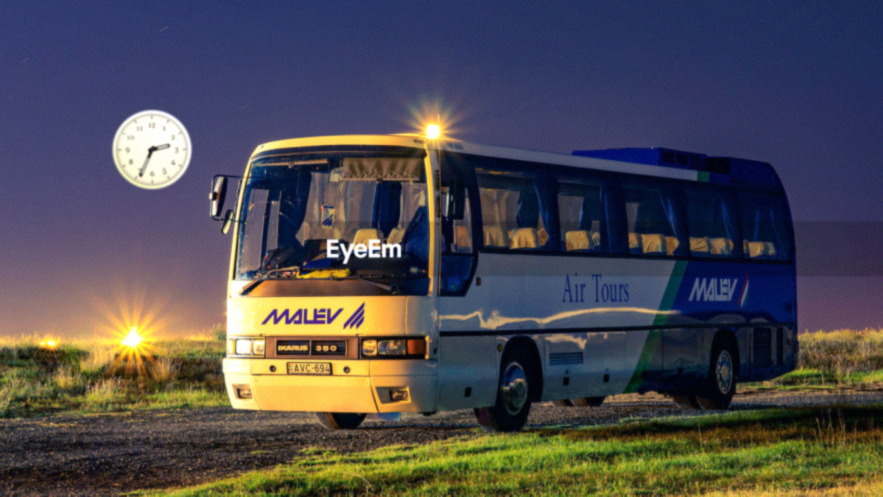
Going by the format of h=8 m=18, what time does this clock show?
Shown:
h=2 m=34
